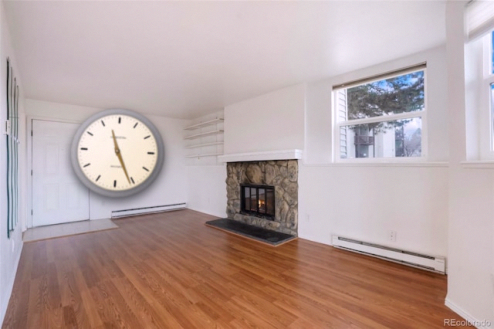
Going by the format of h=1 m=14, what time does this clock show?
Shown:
h=11 m=26
